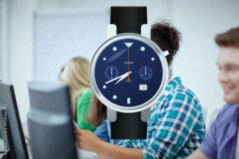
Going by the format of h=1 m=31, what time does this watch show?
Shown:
h=7 m=41
